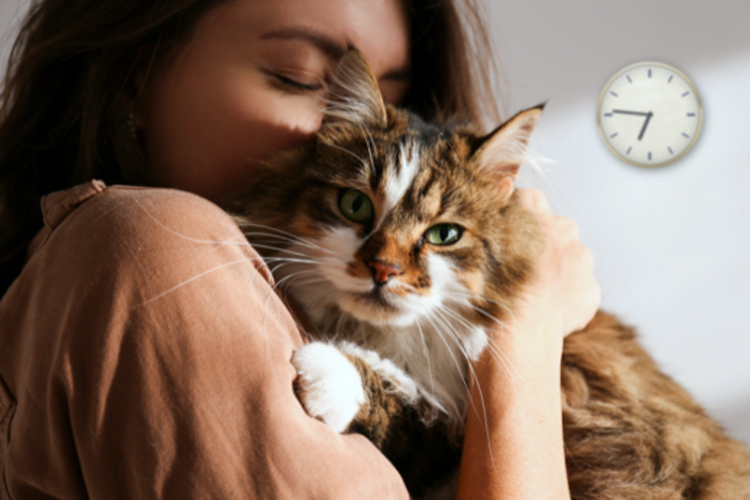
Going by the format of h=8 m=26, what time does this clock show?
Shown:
h=6 m=46
